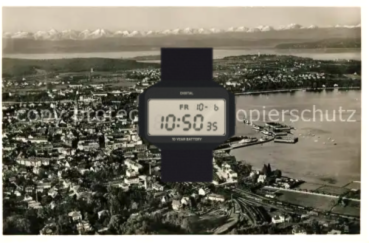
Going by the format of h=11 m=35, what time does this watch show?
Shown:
h=10 m=50
